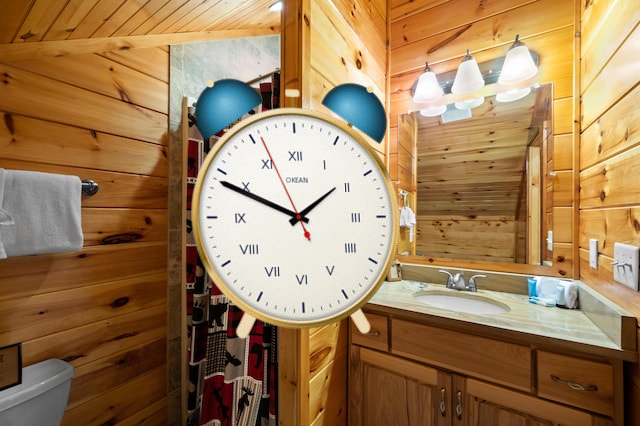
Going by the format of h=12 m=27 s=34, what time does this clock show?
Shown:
h=1 m=48 s=56
